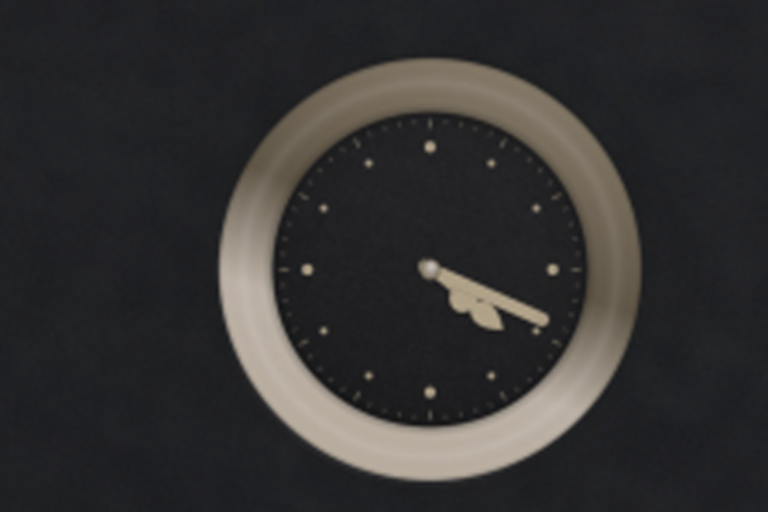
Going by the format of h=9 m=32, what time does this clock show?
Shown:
h=4 m=19
